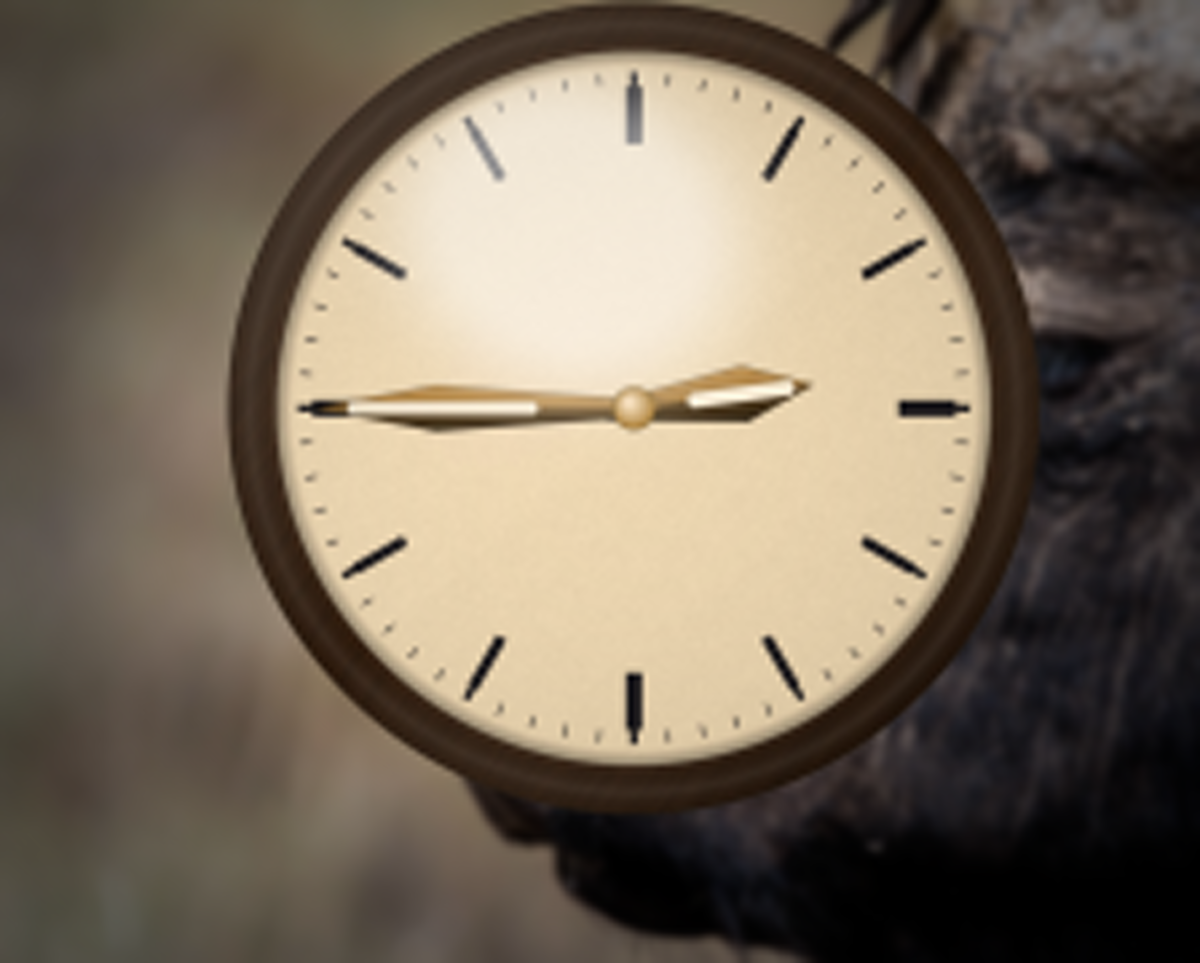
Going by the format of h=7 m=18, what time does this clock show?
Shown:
h=2 m=45
